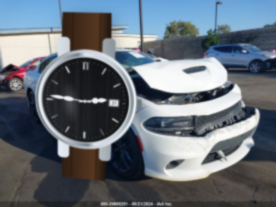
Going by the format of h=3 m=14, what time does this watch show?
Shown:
h=2 m=46
